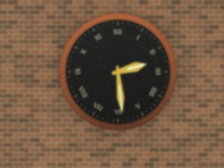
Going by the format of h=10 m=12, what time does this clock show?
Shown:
h=2 m=29
